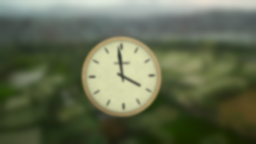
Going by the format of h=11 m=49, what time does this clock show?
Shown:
h=3 m=59
